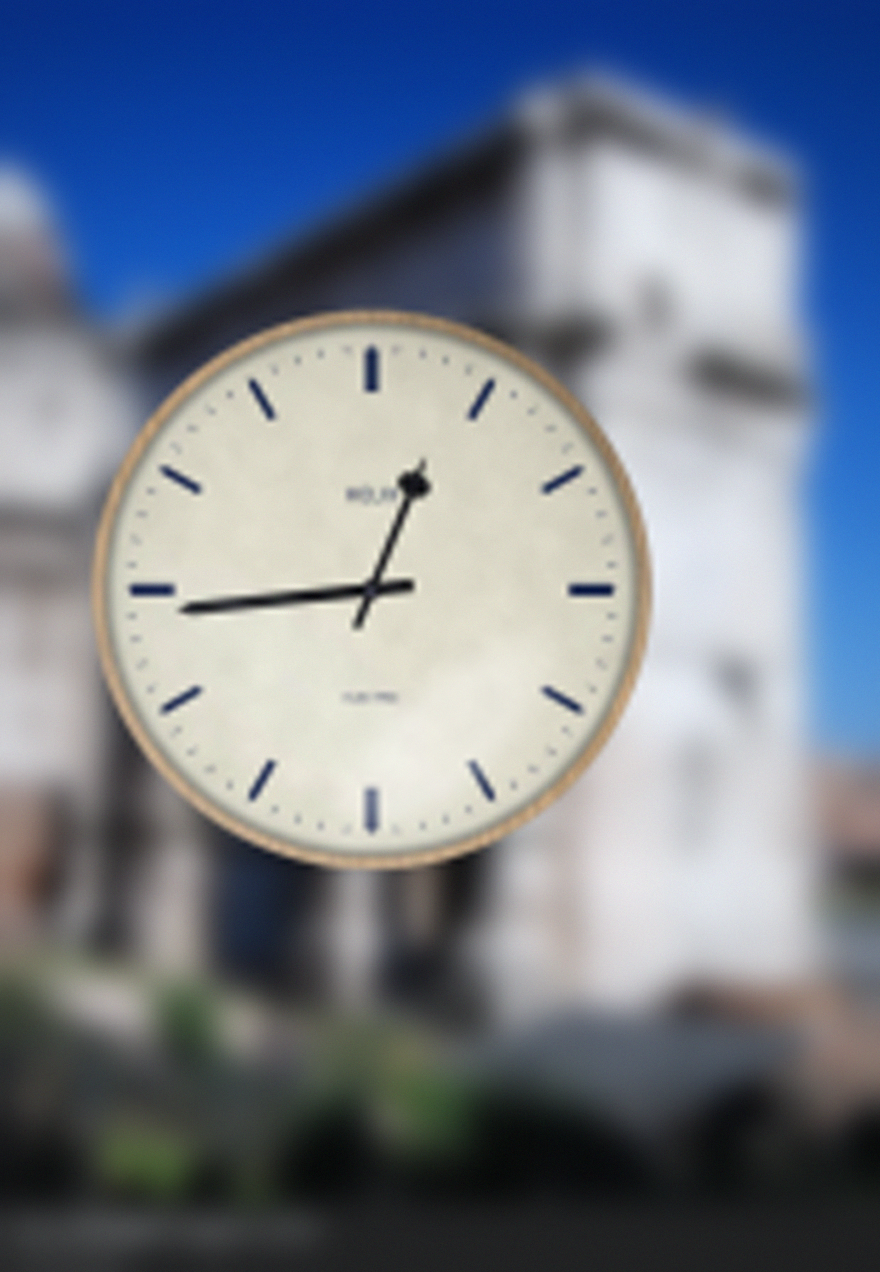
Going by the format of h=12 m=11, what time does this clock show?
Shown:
h=12 m=44
